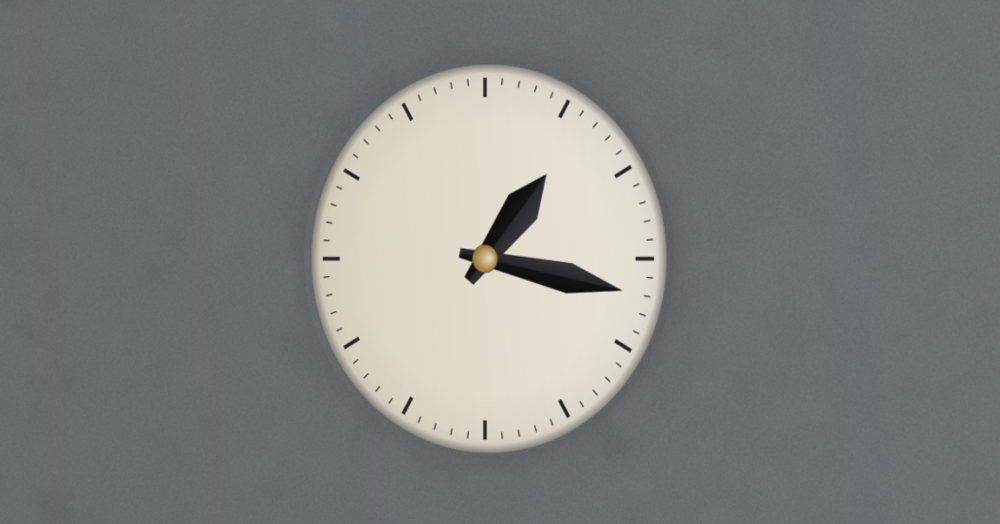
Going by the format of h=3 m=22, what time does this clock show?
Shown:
h=1 m=17
